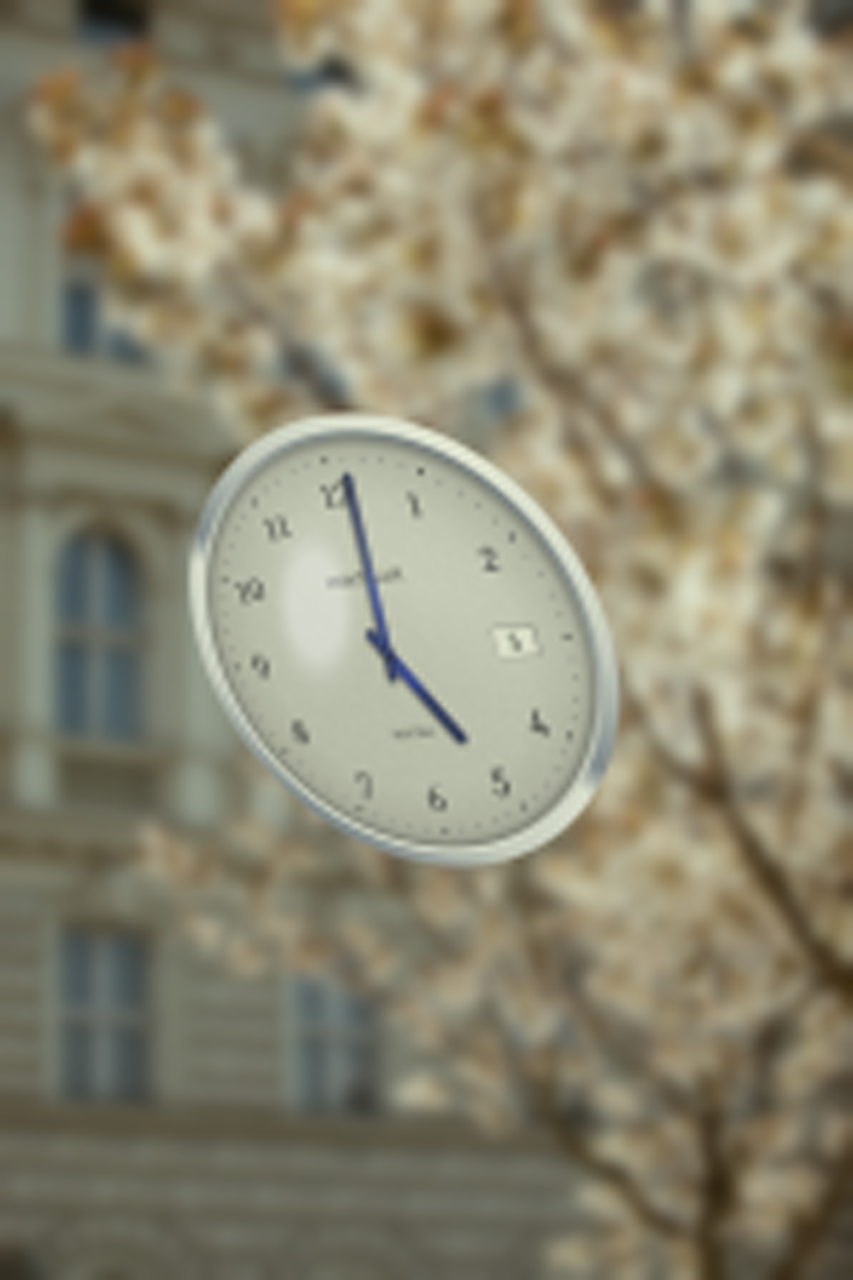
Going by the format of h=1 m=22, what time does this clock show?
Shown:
h=5 m=1
